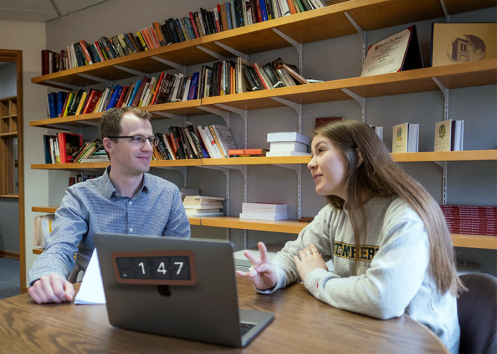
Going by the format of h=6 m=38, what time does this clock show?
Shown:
h=1 m=47
